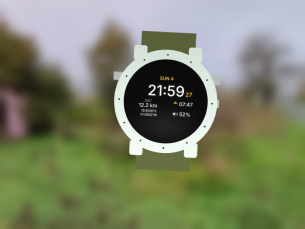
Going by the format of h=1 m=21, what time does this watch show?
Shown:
h=21 m=59
